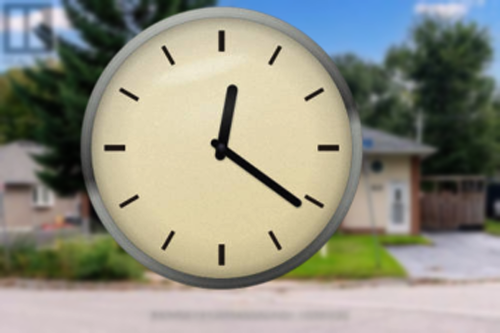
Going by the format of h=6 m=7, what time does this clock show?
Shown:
h=12 m=21
